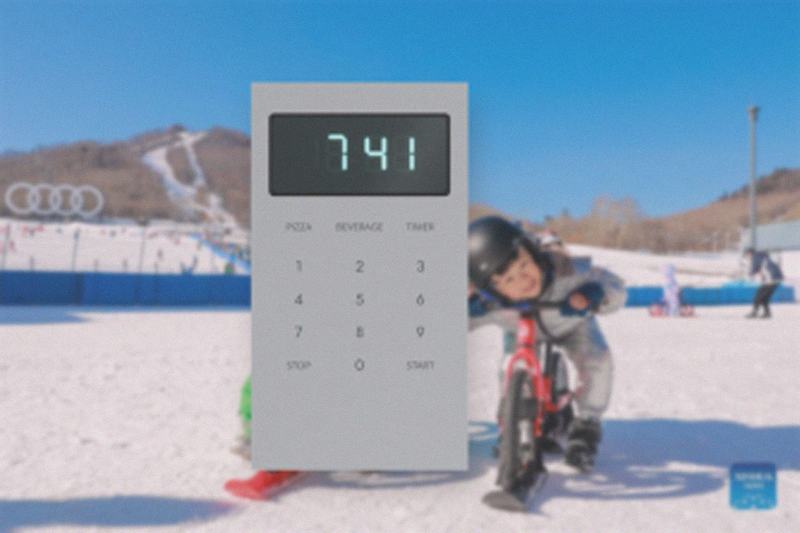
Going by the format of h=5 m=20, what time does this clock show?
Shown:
h=7 m=41
